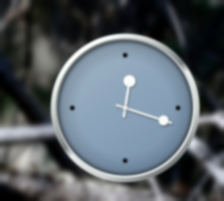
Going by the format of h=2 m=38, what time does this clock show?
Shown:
h=12 m=18
